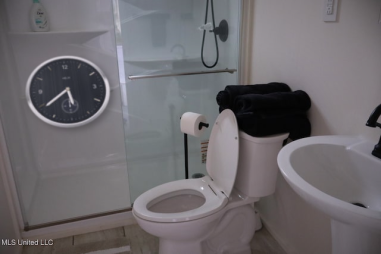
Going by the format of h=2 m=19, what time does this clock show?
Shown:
h=5 m=39
